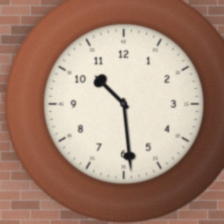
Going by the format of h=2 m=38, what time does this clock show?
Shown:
h=10 m=29
